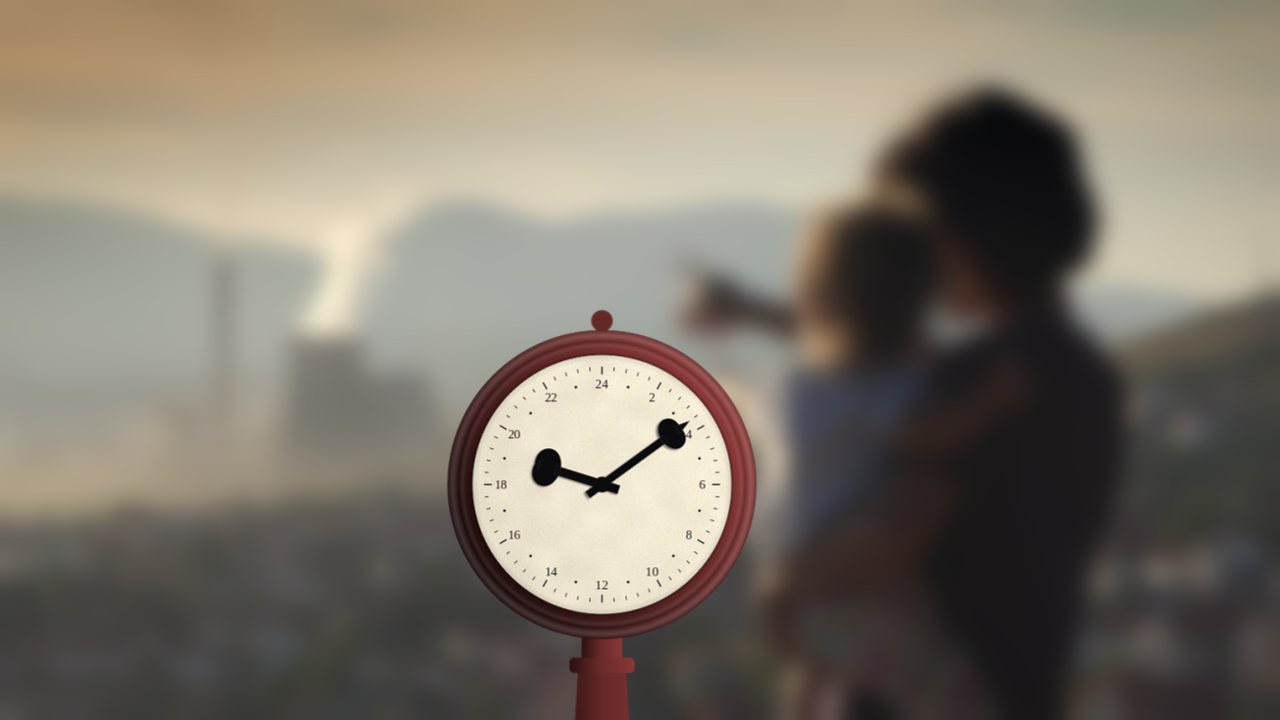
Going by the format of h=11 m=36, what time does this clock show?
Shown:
h=19 m=9
